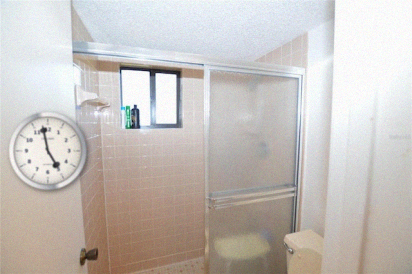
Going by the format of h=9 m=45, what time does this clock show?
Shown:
h=4 m=58
